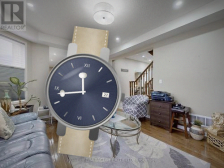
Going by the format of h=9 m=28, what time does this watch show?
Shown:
h=11 m=43
